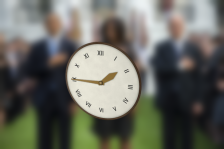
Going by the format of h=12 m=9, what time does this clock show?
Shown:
h=1 m=45
